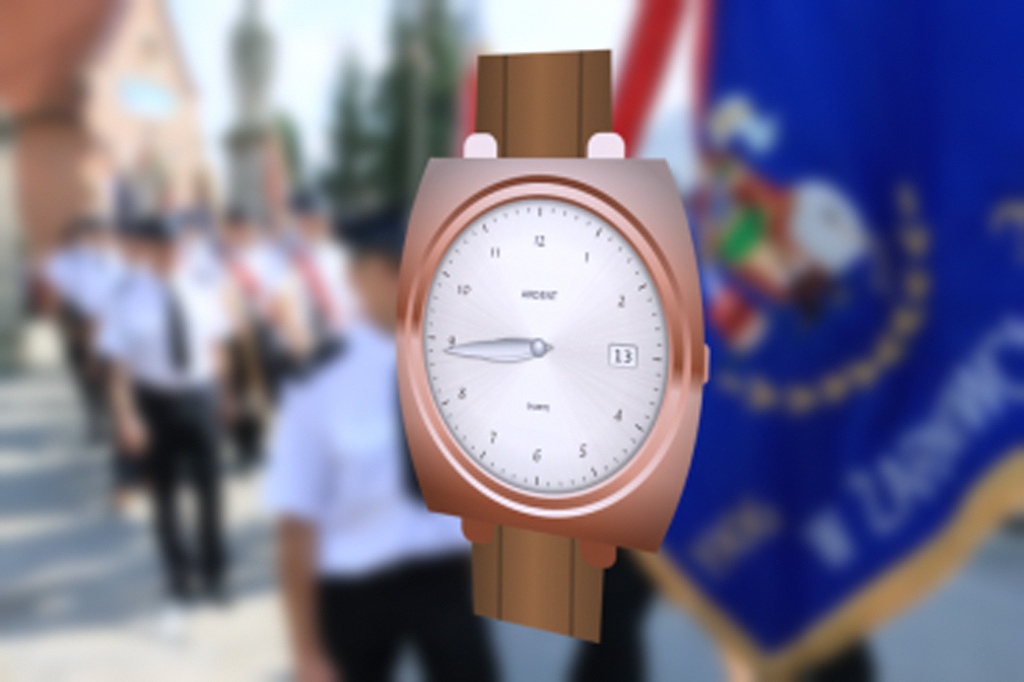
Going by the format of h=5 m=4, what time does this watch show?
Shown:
h=8 m=44
